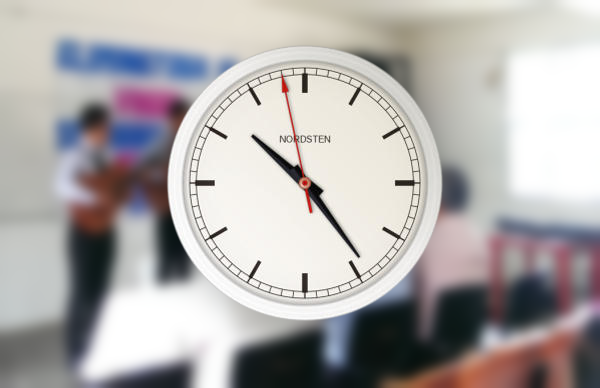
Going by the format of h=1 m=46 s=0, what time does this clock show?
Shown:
h=10 m=23 s=58
